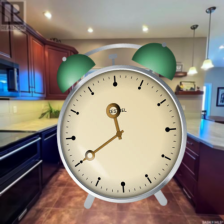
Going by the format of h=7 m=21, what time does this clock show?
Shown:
h=11 m=40
